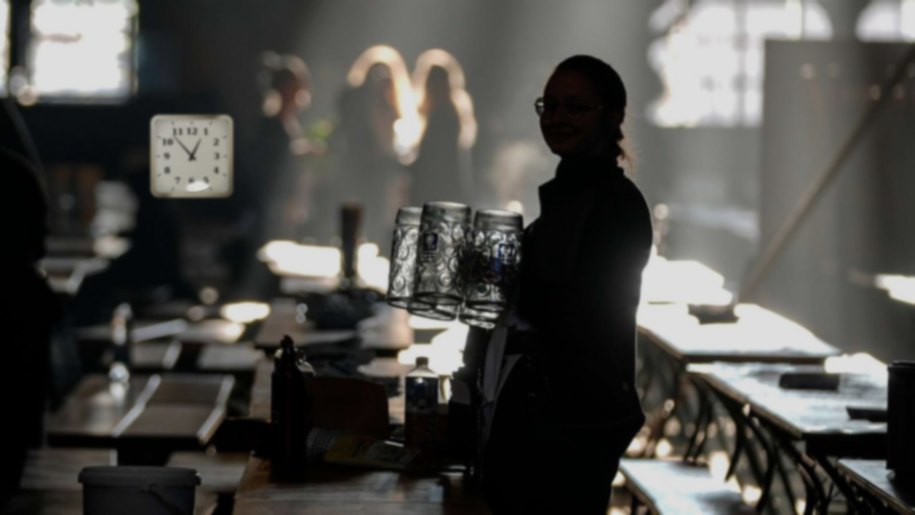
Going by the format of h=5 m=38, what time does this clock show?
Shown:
h=12 m=53
